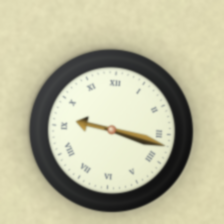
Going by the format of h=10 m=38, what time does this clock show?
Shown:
h=9 m=17
